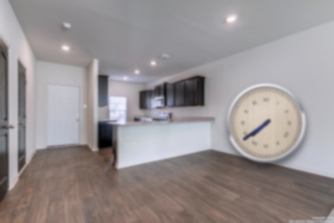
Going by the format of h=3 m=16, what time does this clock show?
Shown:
h=7 m=39
